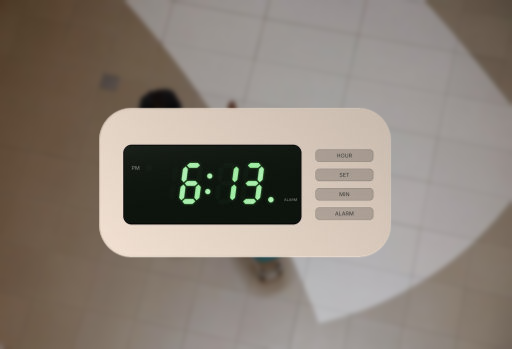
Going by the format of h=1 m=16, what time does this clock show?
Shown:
h=6 m=13
